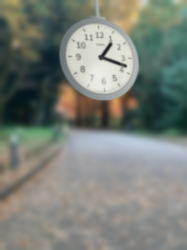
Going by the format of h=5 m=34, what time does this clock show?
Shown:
h=1 m=18
